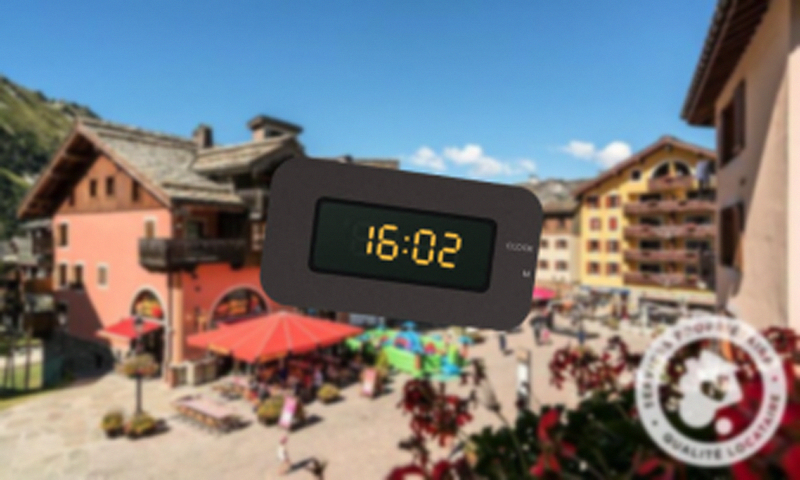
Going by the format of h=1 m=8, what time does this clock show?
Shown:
h=16 m=2
